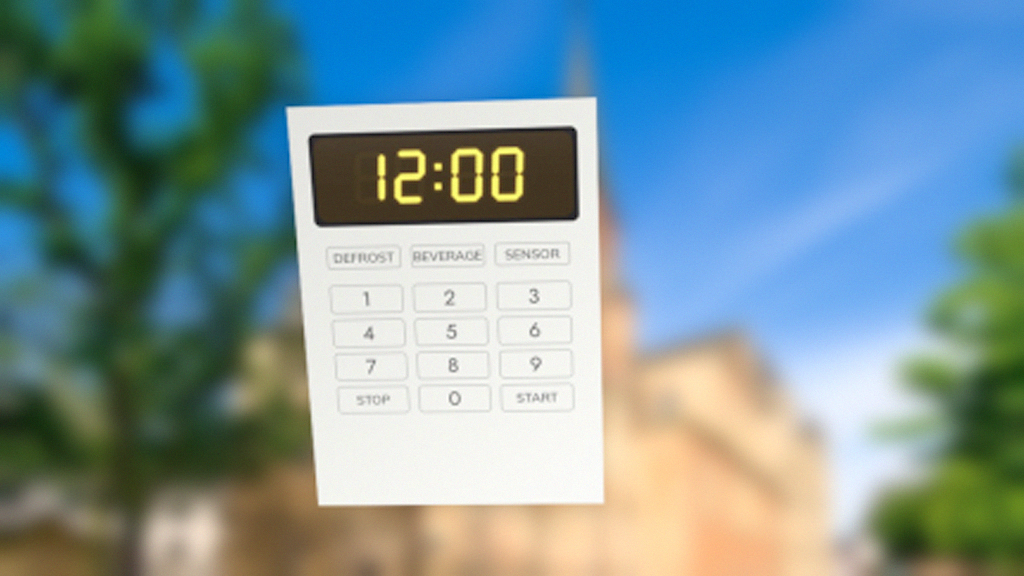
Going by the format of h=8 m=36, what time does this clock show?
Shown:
h=12 m=0
